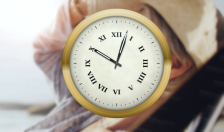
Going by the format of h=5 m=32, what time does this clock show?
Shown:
h=10 m=3
